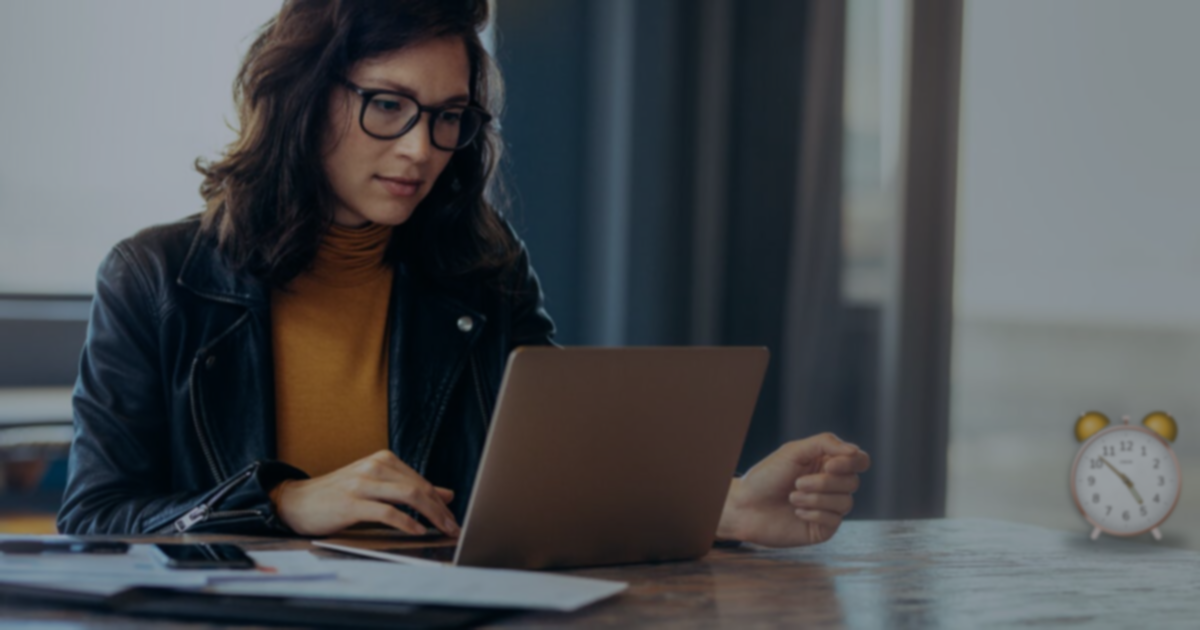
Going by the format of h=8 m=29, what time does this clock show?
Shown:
h=4 m=52
